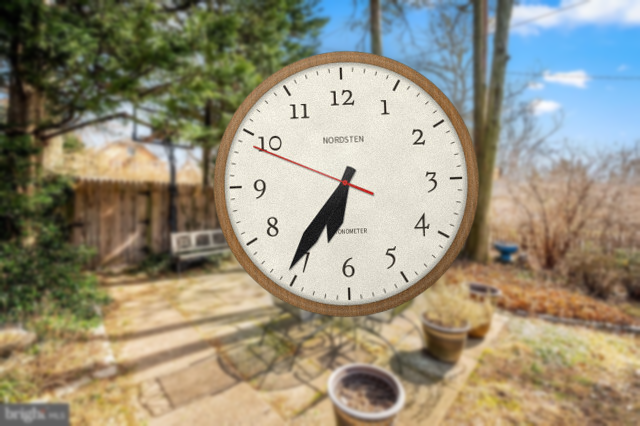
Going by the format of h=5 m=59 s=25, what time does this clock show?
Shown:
h=6 m=35 s=49
